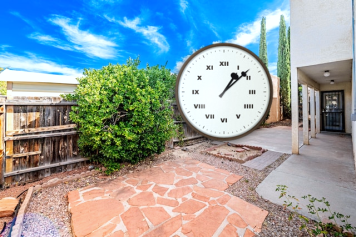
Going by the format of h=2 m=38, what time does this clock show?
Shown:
h=1 m=8
